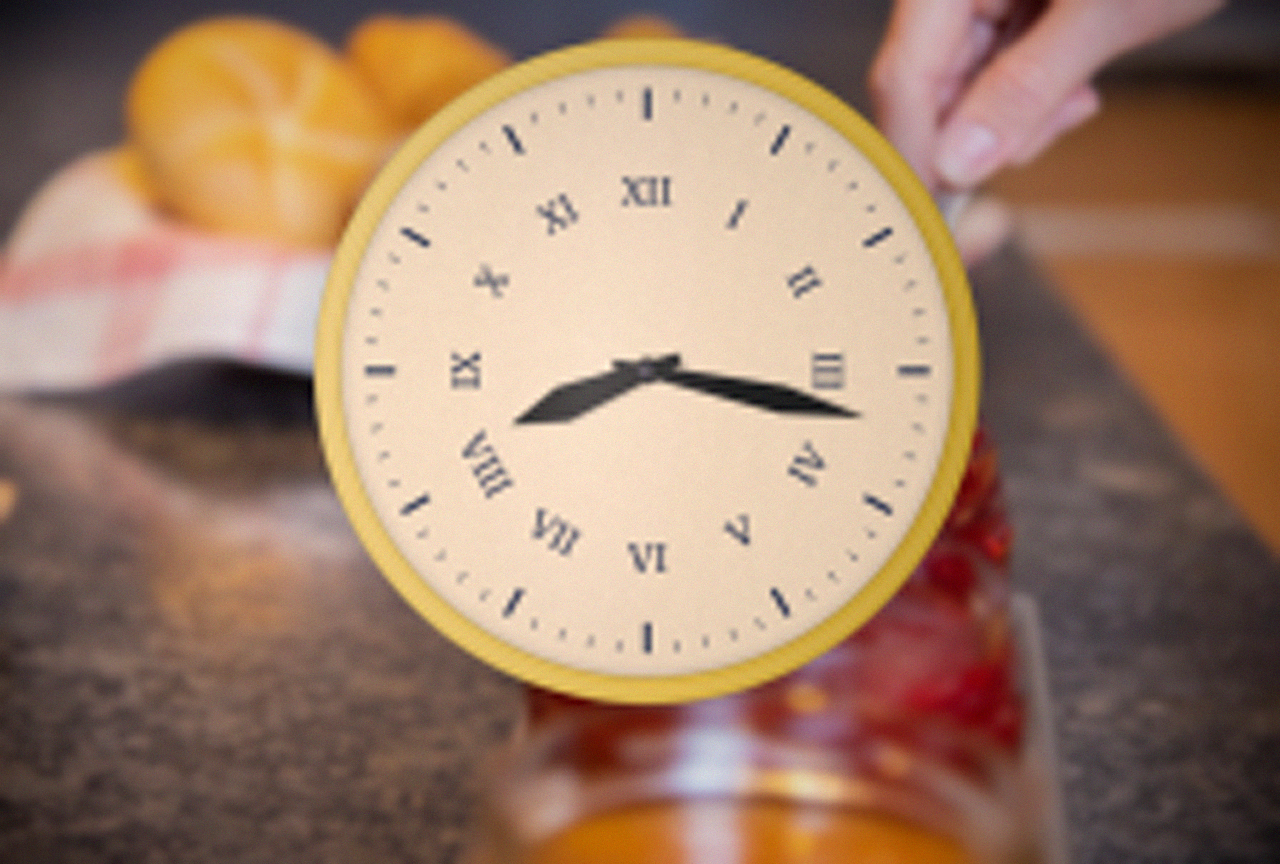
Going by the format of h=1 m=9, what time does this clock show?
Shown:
h=8 m=17
